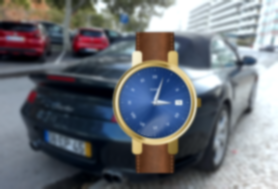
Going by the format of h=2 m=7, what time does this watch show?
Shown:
h=3 m=3
